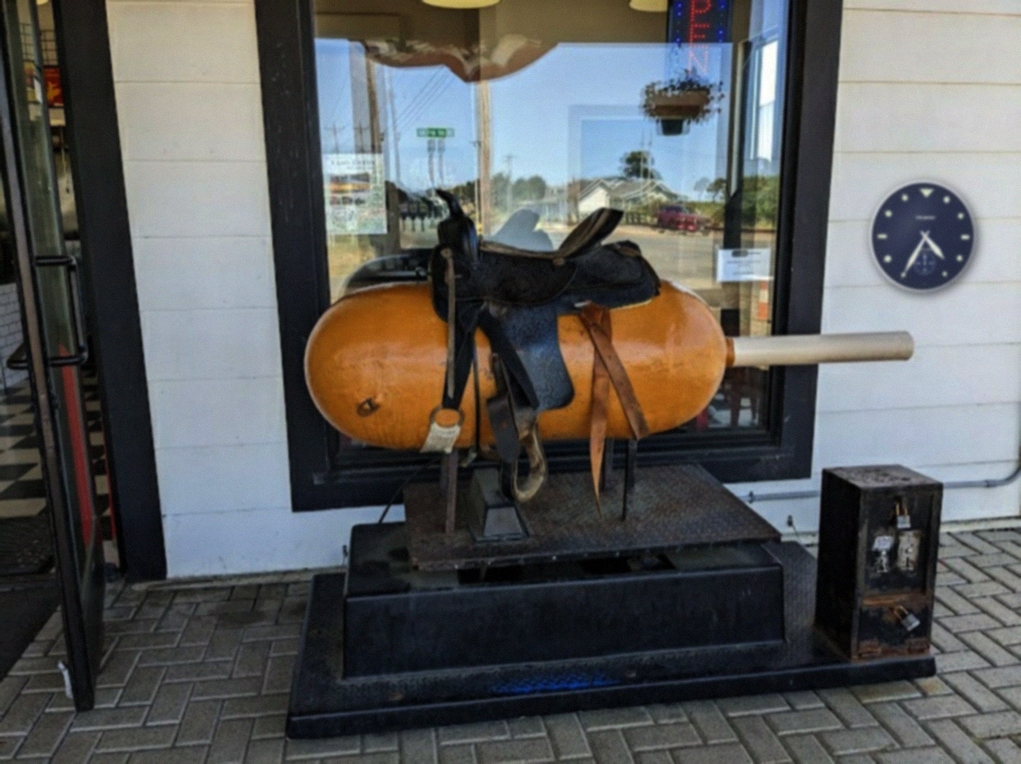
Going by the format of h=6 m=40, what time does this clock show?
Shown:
h=4 m=35
